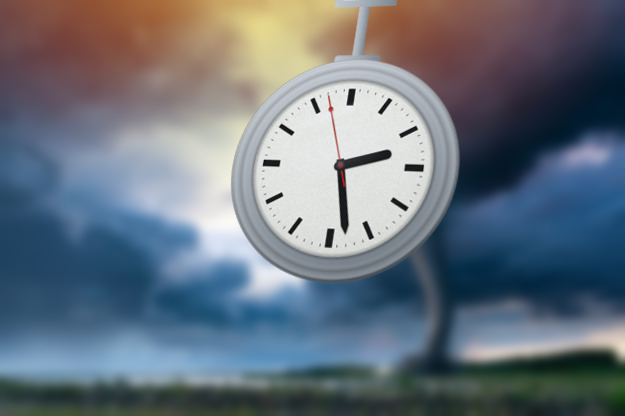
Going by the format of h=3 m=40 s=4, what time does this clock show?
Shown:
h=2 m=27 s=57
